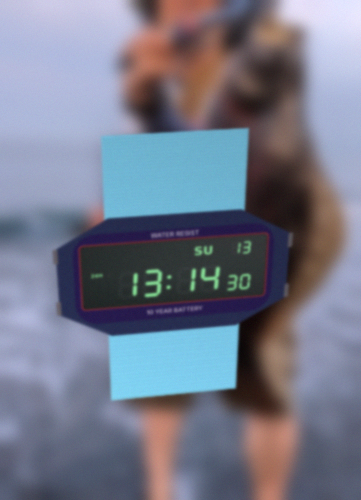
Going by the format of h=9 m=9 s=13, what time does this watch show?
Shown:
h=13 m=14 s=30
